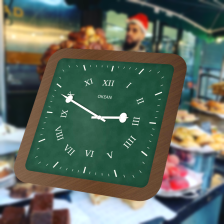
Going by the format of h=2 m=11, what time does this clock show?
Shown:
h=2 m=49
